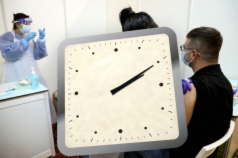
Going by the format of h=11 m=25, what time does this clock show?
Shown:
h=2 m=10
